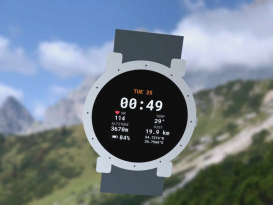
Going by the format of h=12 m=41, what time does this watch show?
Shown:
h=0 m=49
